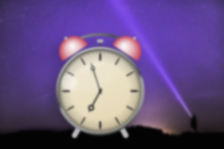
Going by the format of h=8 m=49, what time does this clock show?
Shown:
h=6 m=57
